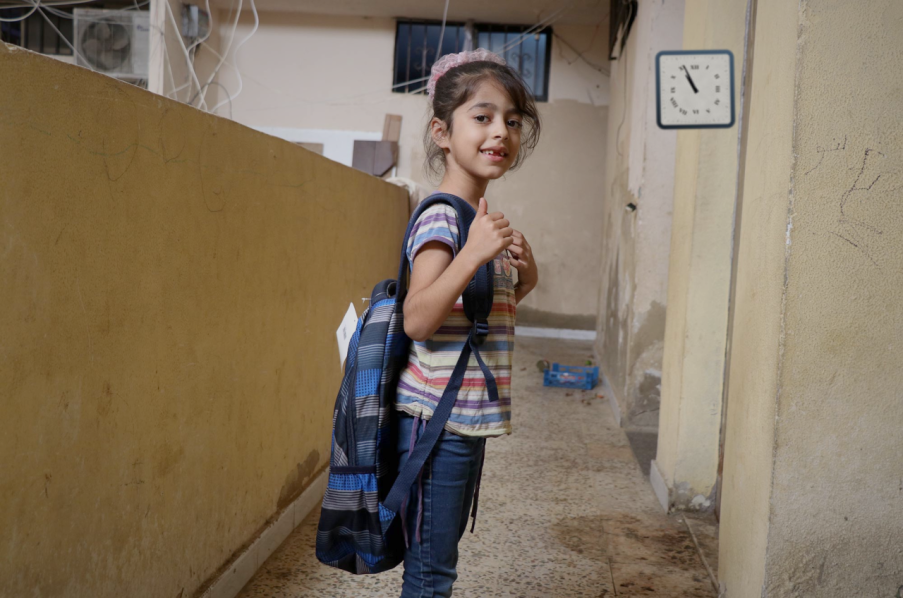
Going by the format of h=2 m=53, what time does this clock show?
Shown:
h=10 m=56
